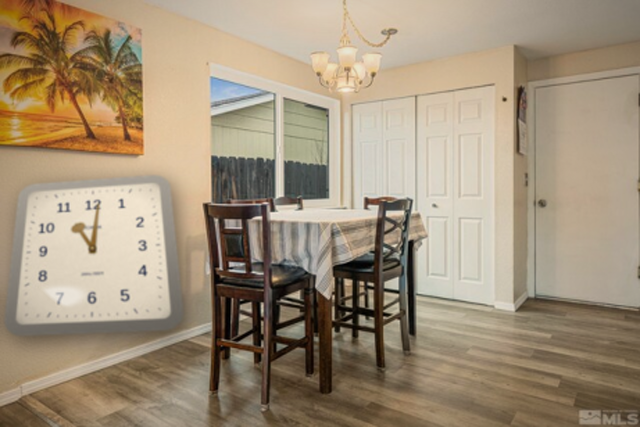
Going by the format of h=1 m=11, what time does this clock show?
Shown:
h=11 m=1
